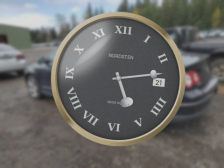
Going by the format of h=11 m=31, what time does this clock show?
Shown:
h=5 m=13
